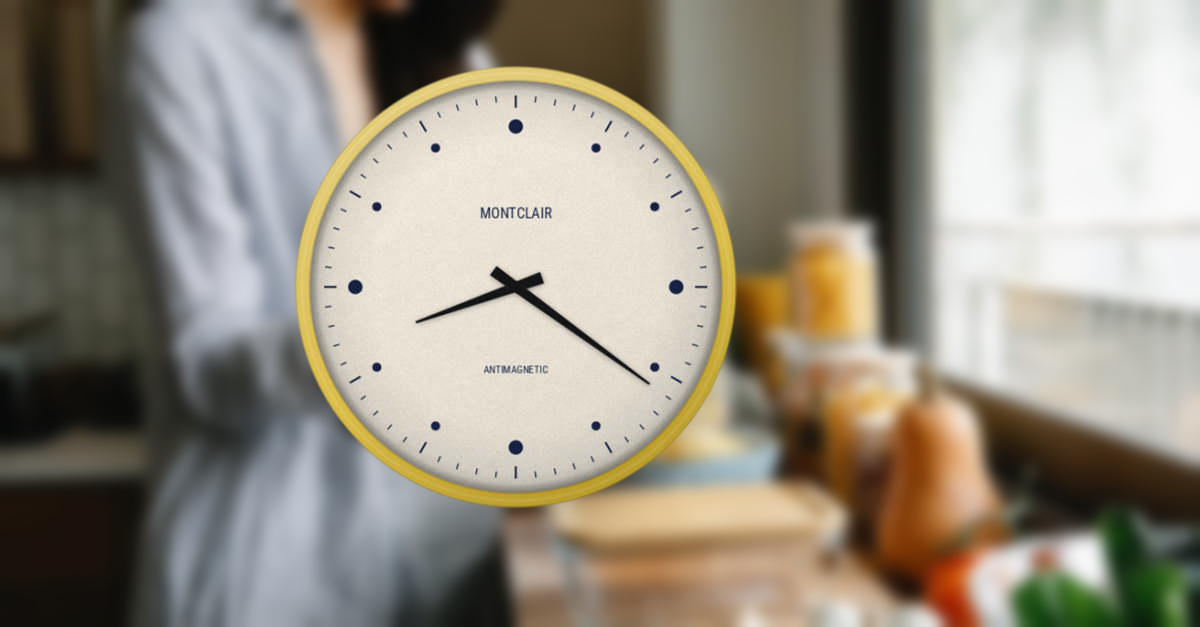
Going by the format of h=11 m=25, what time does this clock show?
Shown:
h=8 m=21
